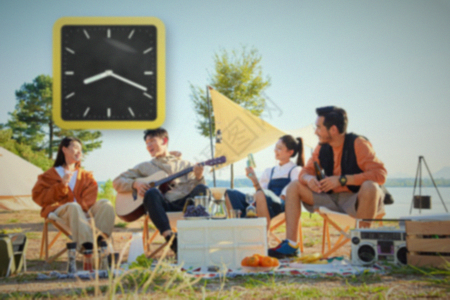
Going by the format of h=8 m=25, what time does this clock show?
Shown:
h=8 m=19
